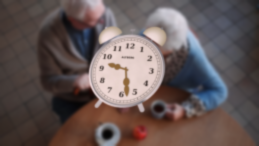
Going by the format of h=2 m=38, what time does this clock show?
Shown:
h=9 m=28
